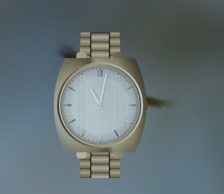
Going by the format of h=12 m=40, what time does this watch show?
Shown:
h=11 m=2
